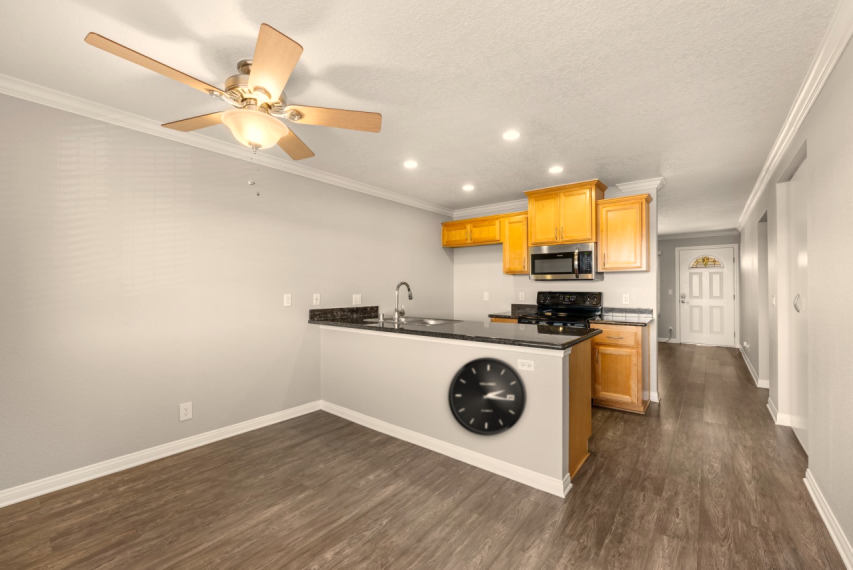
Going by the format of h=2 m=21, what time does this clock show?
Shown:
h=2 m=16
